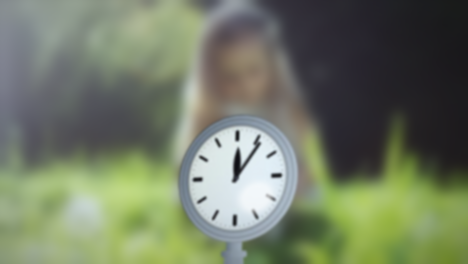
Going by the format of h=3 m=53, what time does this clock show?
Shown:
h=12 m=6
